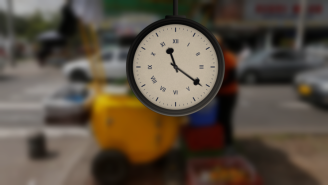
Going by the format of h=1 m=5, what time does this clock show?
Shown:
h=11 m=21
